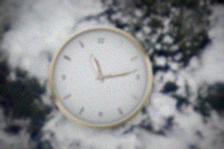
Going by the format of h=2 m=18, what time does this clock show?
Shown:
h=11 m=13
